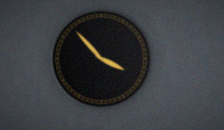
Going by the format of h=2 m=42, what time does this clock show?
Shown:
h=3 m=53
